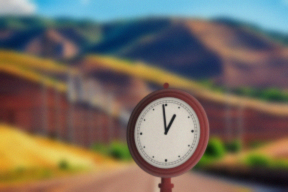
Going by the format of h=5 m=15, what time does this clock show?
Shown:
h=12 m=59
